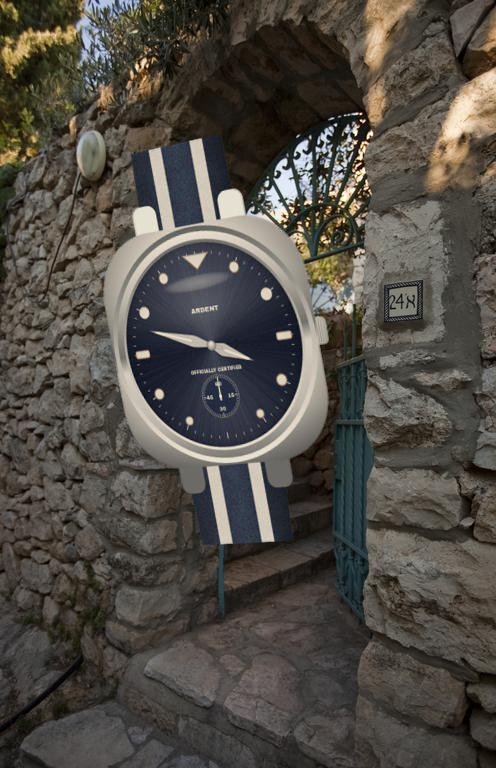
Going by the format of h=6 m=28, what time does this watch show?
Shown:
h=3 m=48
